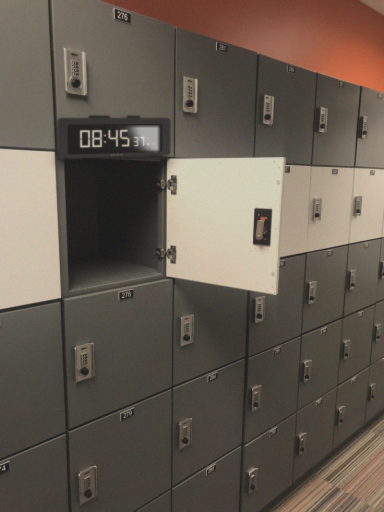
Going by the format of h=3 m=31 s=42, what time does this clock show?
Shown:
h=8 m=45 s=37
